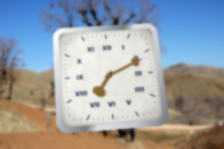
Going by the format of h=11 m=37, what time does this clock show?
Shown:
h=7 m=11
